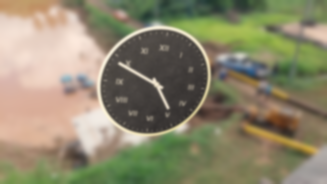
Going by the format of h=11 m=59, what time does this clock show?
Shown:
h=4 m=49
